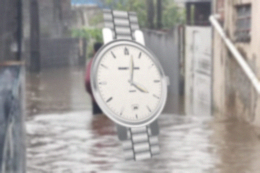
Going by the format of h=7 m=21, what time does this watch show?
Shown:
h=4 m=2
